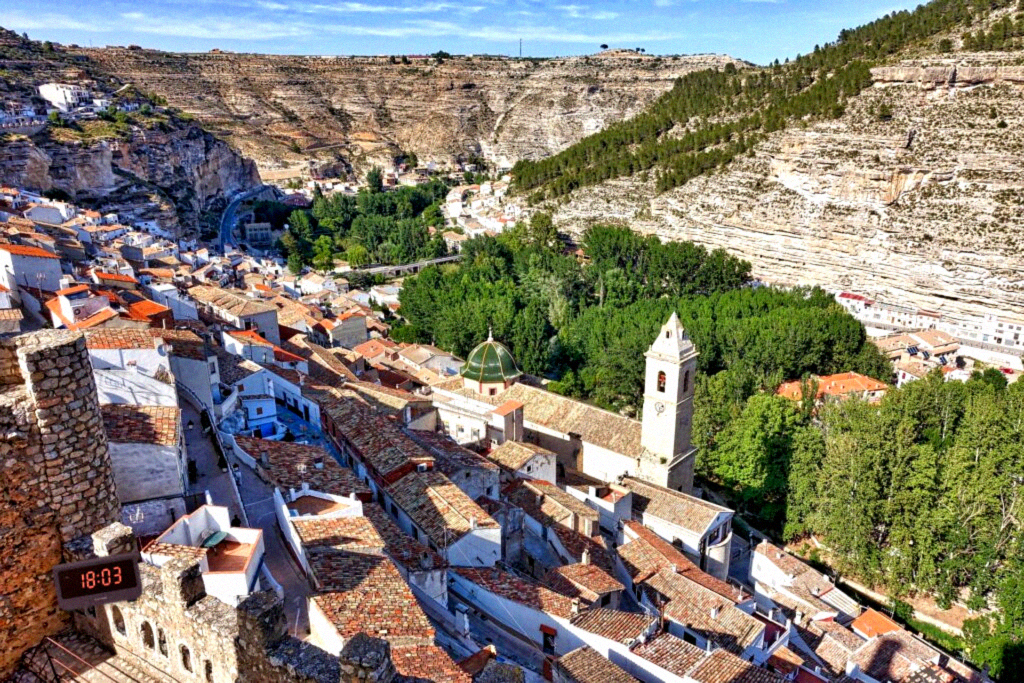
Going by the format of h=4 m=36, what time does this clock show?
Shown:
h=18 m=3
